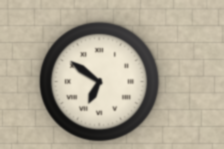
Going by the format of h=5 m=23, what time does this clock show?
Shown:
h=6 m=51
